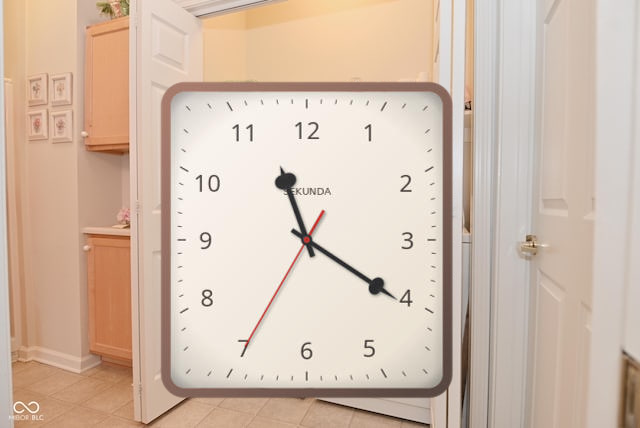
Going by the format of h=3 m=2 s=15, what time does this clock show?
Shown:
h=11 m=20 s=35
